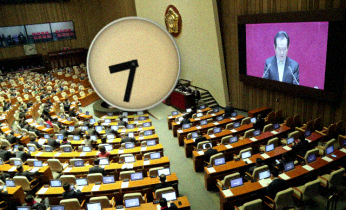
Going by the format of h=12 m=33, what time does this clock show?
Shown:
h=8 m=32
